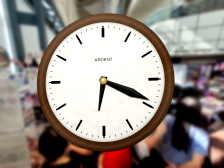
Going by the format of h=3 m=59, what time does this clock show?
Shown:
h=6 m=19
